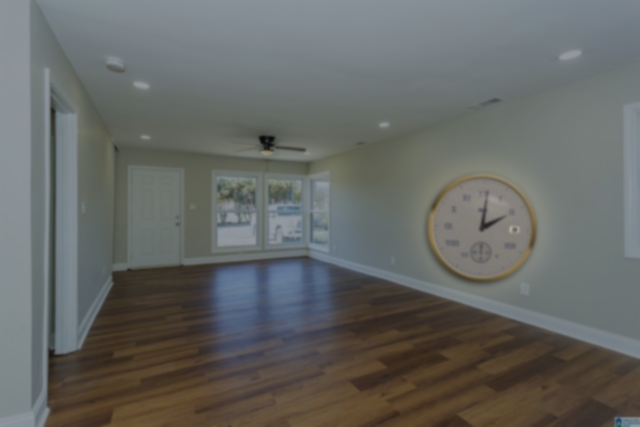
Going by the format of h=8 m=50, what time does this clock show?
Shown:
h=2 m=1
